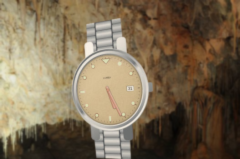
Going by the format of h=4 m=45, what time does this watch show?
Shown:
h=5 m=26
